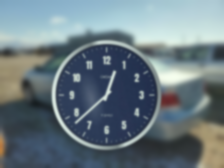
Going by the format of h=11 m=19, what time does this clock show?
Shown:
h=12 m=38
